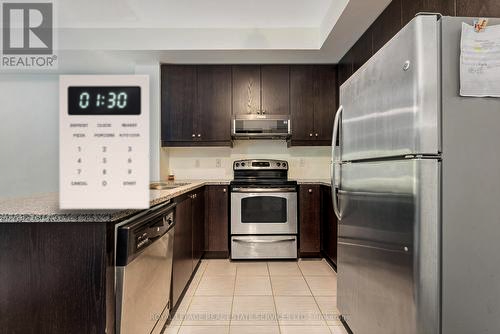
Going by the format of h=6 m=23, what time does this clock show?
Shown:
h=1 m=30
